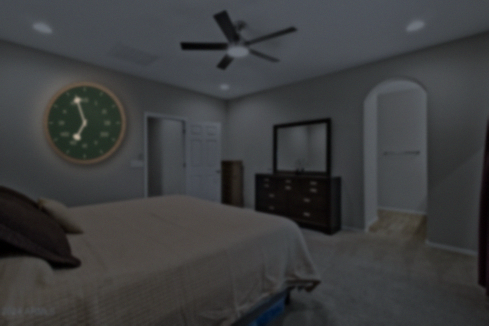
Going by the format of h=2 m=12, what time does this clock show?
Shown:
h=6 m=57
